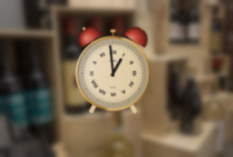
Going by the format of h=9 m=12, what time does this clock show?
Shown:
h=12 m=59
